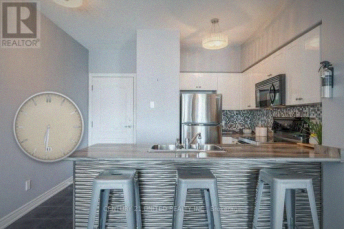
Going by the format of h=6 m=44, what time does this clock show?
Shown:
h=6 m=31
